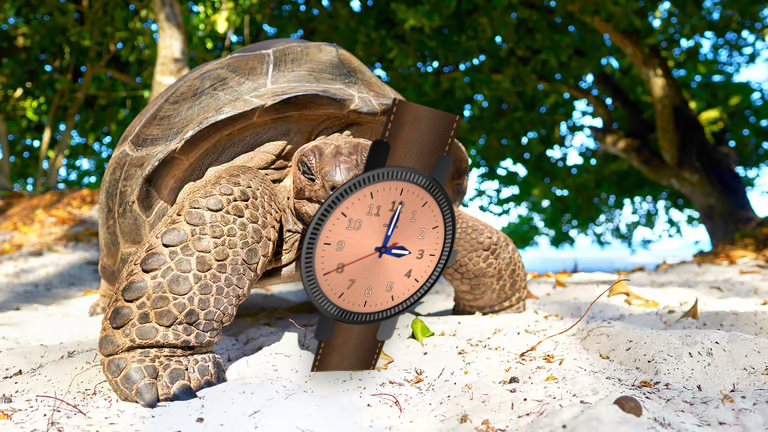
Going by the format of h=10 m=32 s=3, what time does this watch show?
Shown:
h=3 m=0 s=40
